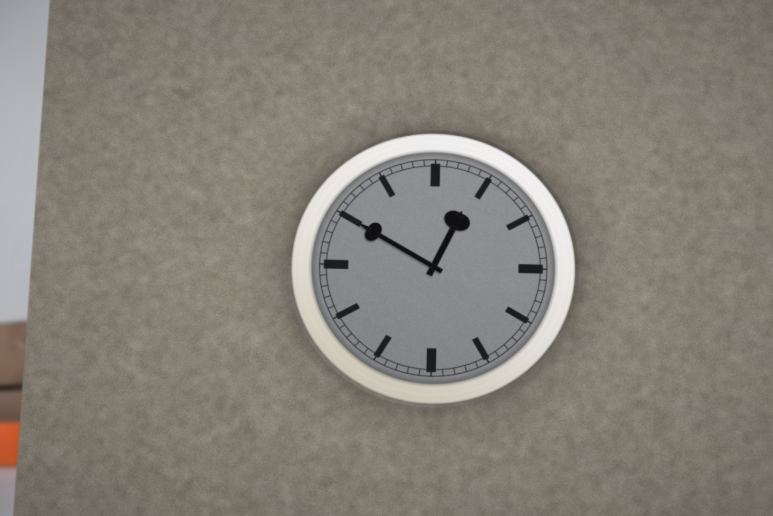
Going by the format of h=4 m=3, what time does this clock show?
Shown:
h=12 m=50
